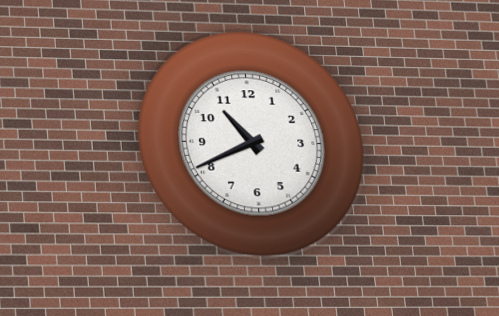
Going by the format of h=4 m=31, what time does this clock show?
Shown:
h=10 m=41
